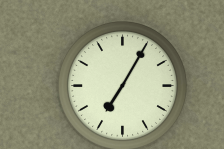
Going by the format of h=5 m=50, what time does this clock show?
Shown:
h=7 m=5
